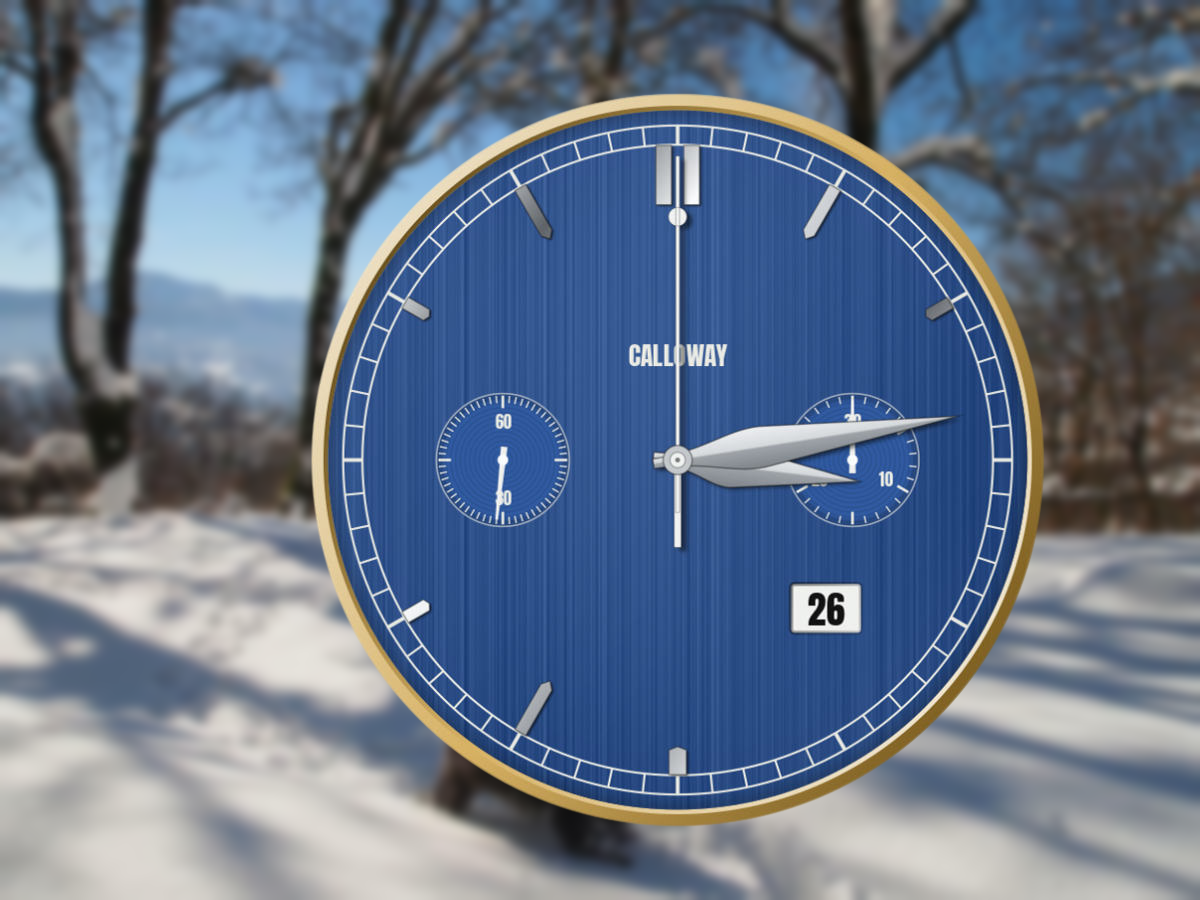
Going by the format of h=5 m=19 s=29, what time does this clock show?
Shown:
h=3 m=13 s=31
